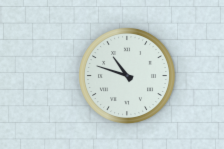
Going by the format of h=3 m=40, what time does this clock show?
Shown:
h=10 m=48
